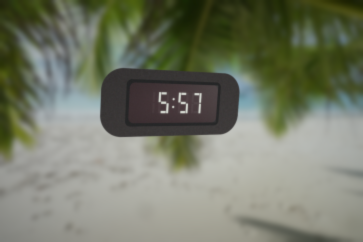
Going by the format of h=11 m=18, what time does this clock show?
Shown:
h=5 m=57
